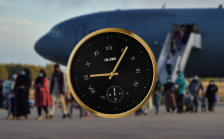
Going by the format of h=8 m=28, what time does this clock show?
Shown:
h=9 m=6
